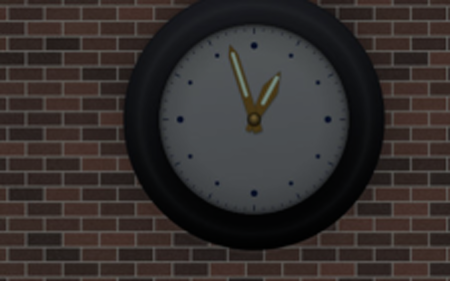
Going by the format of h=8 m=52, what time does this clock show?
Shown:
h=12 m=57
